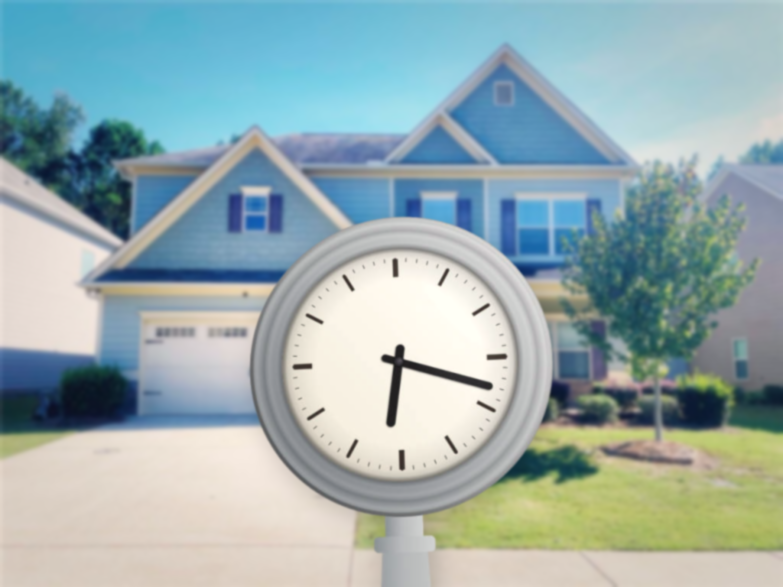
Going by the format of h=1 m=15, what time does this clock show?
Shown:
h=6 m=18
